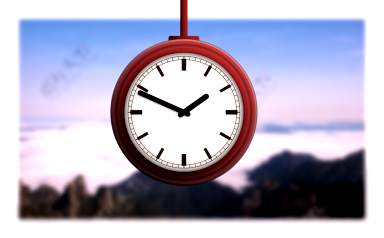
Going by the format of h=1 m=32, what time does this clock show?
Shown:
h=1 m=49
